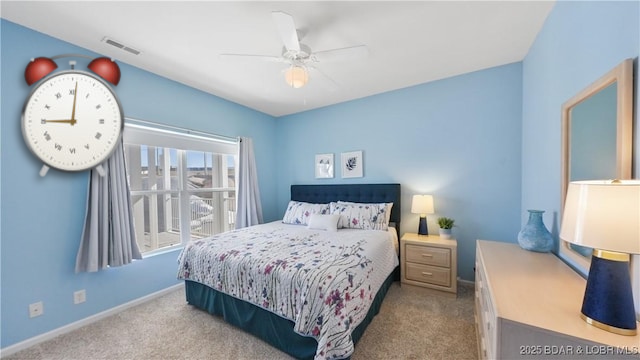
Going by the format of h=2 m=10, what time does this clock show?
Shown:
h=9 m=1
